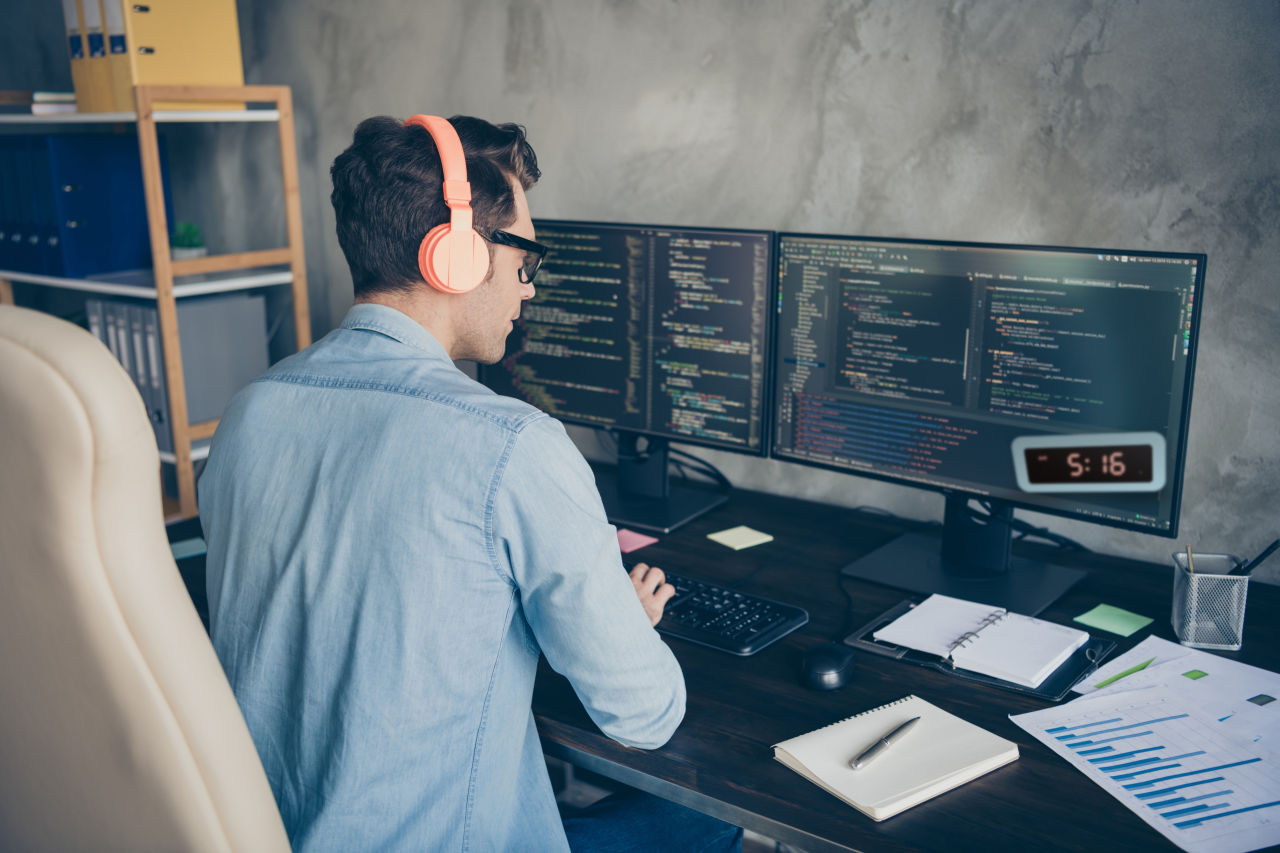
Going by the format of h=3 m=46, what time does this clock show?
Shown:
h=5 m=16
